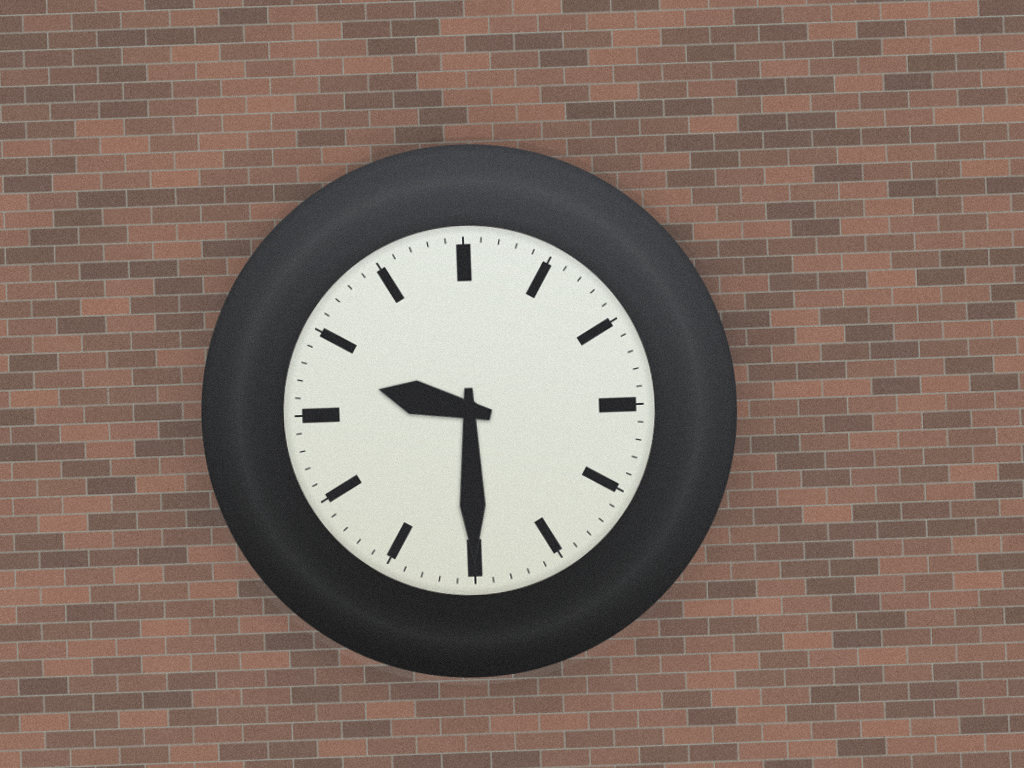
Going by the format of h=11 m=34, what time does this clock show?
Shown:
h=9 m=30
